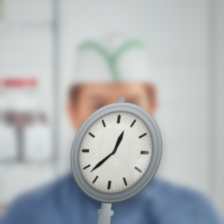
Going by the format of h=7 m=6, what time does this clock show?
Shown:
h=12 m=38
